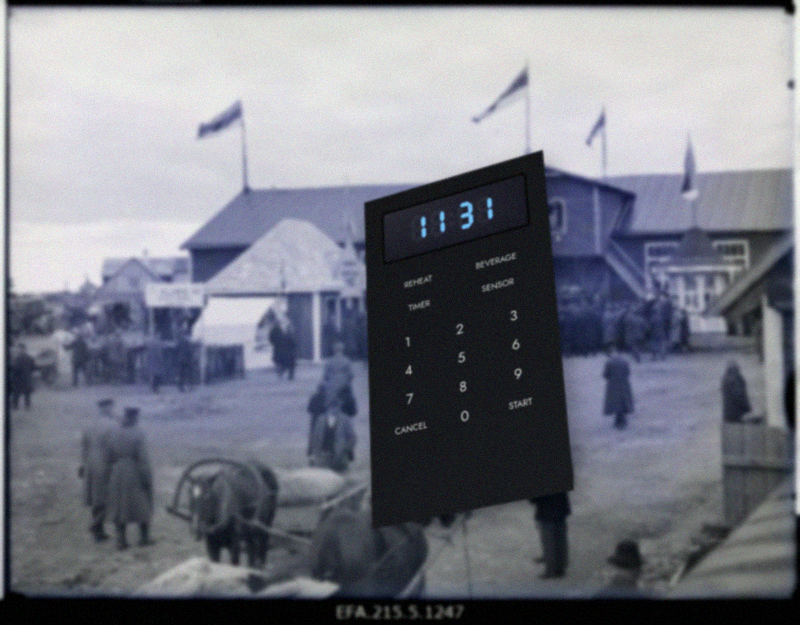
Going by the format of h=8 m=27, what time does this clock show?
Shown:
h=11 m=31
